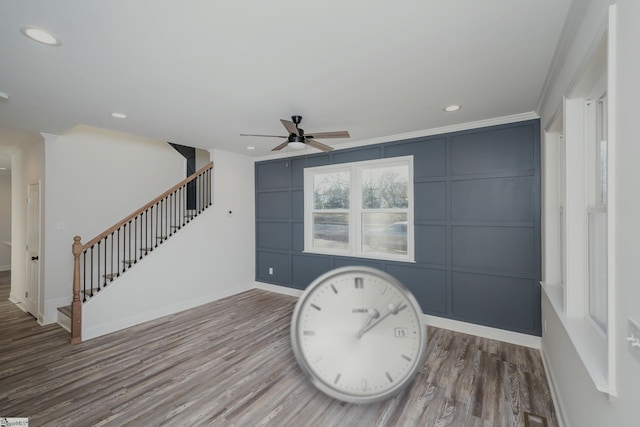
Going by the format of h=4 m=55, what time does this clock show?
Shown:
h=1 m=9
